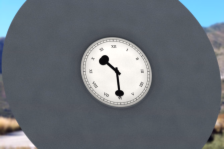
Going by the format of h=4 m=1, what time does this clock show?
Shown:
h=10 m=30
